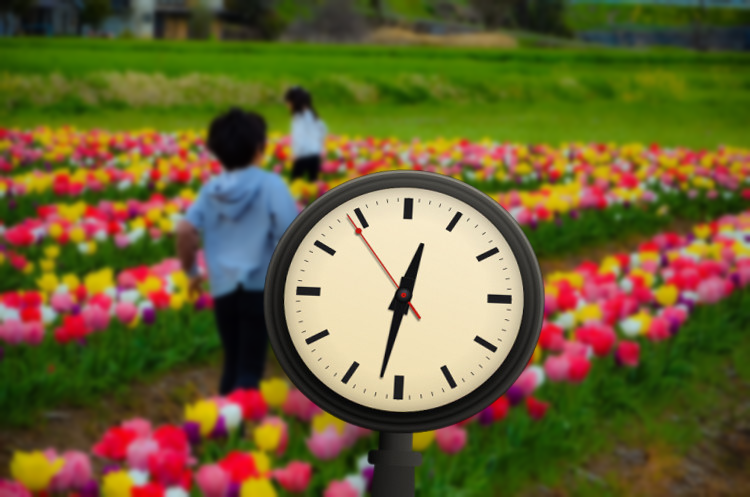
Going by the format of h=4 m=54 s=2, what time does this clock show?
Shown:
h=12 m=31 s=54
